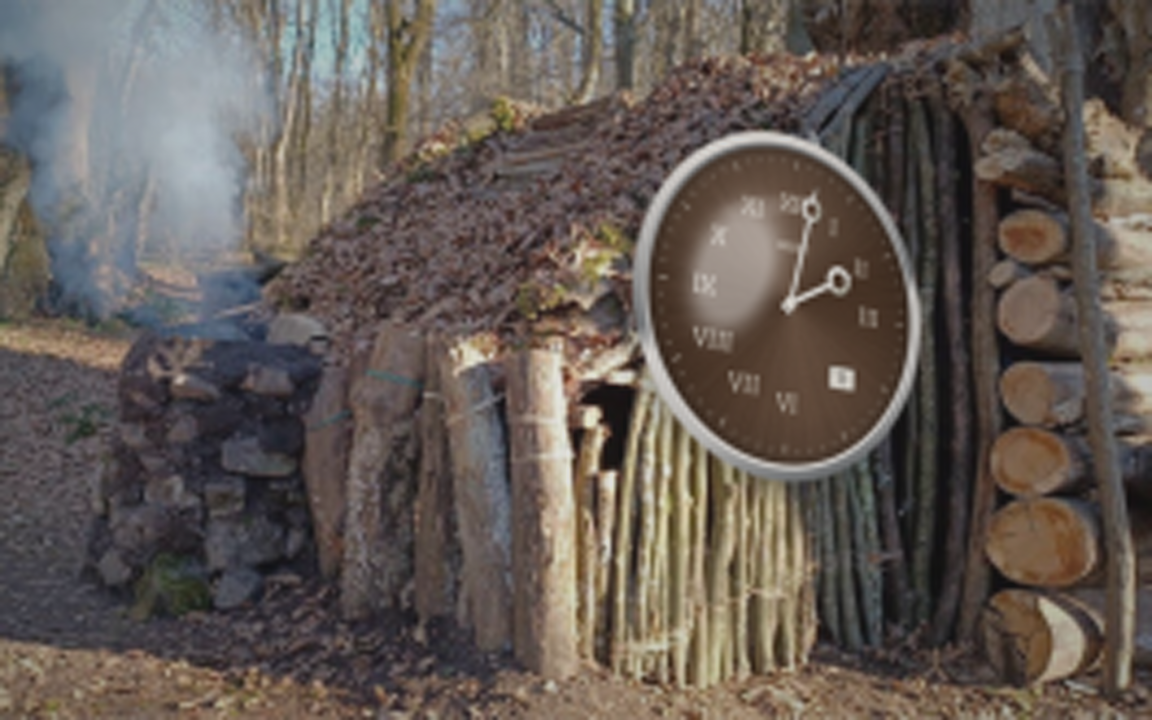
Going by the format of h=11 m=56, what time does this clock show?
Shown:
h=2 m=2
